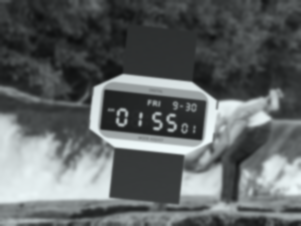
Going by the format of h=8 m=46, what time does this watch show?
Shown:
h=1 m=55
